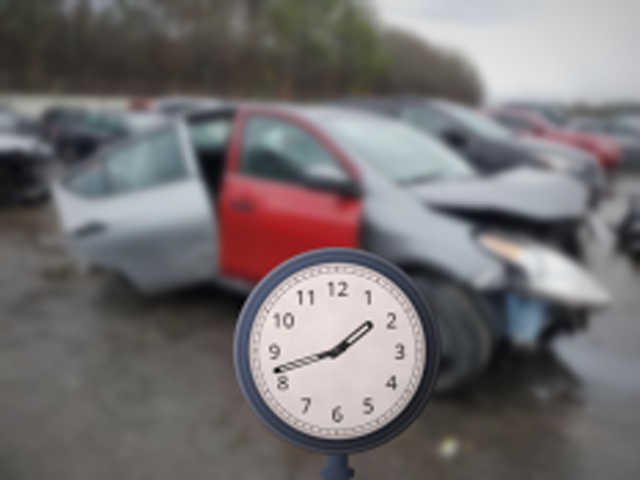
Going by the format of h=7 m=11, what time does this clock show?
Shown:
h=1 m=42
